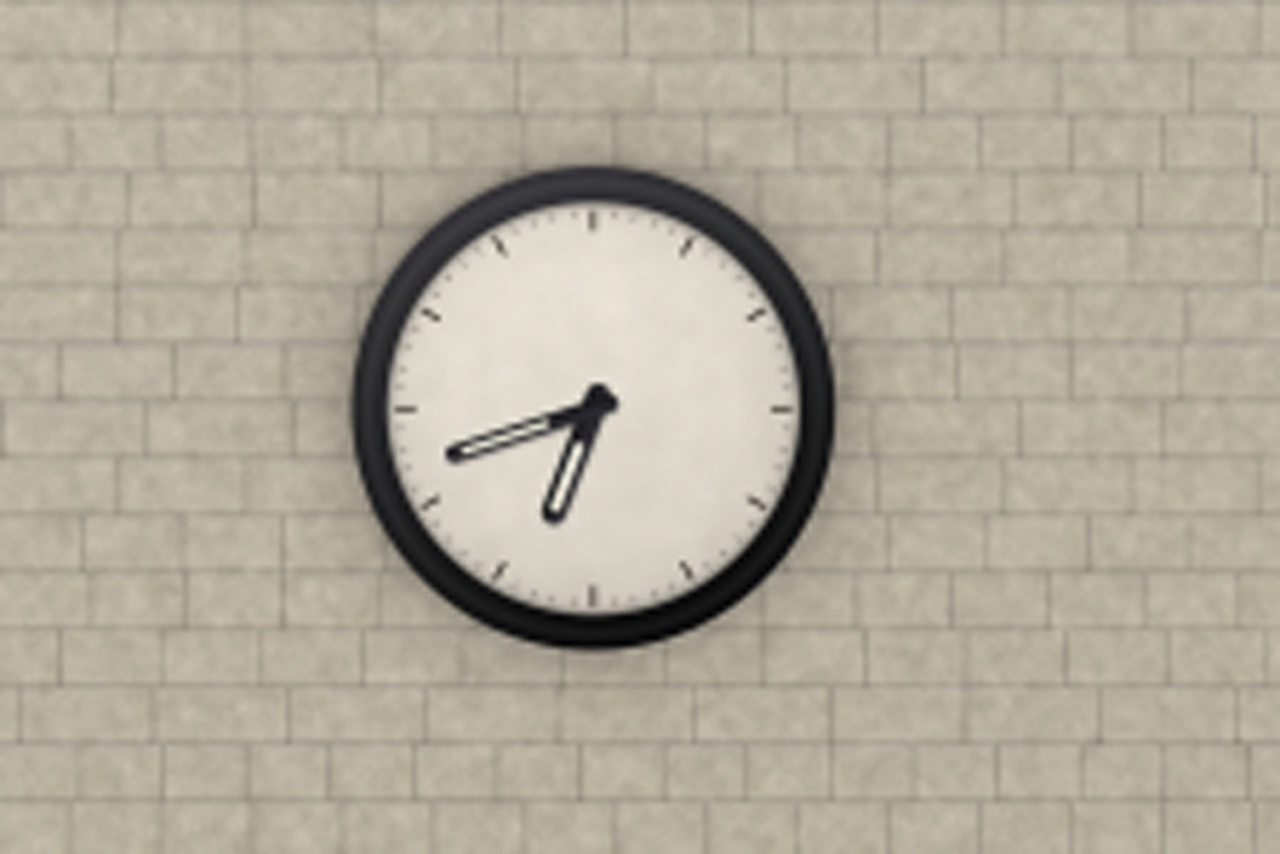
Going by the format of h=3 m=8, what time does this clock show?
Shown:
h=6 m=42
